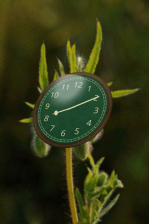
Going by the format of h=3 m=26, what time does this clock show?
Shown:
h=8 m=10
